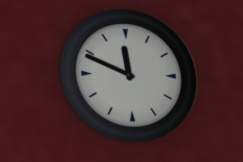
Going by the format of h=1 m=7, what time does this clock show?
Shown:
h=11 m=49
